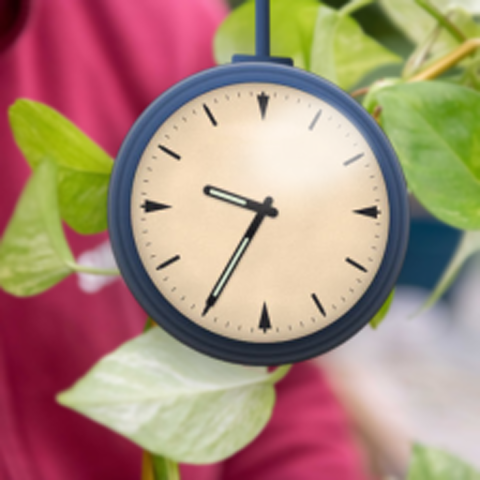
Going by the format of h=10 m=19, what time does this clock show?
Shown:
h=9 m=35
